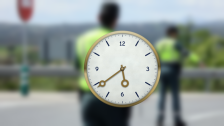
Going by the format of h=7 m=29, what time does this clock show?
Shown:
h=5 m=39
